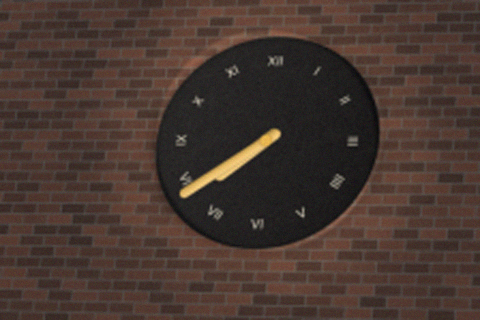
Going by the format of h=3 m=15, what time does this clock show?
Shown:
h=7 m=39
